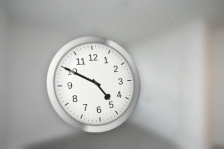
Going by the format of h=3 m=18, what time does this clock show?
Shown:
h=4 m=50
